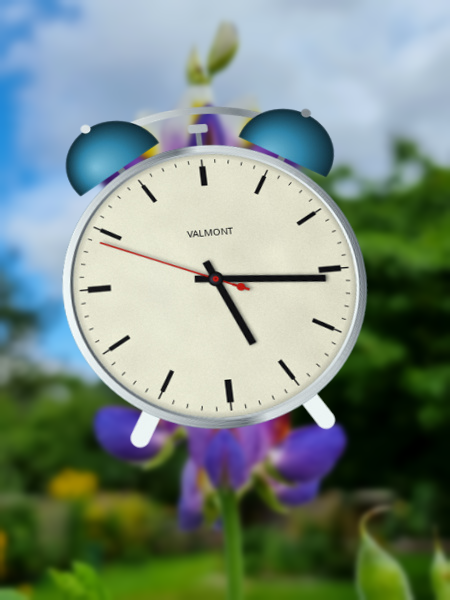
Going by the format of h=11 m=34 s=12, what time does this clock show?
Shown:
h=5 m=15 s=49
